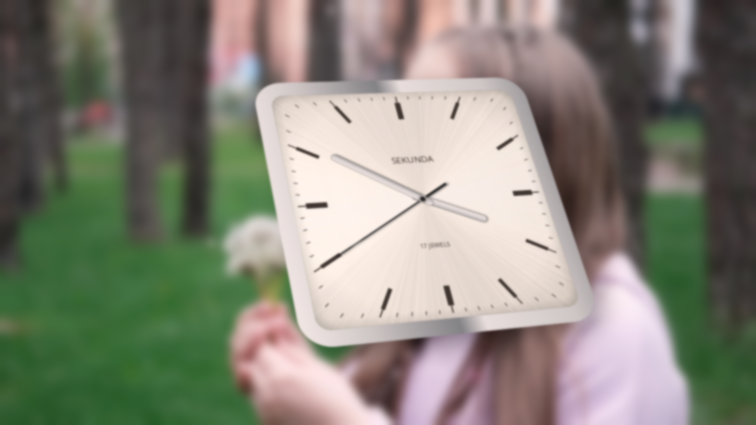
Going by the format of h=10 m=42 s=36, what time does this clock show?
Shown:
h=3 m=50 s=40
